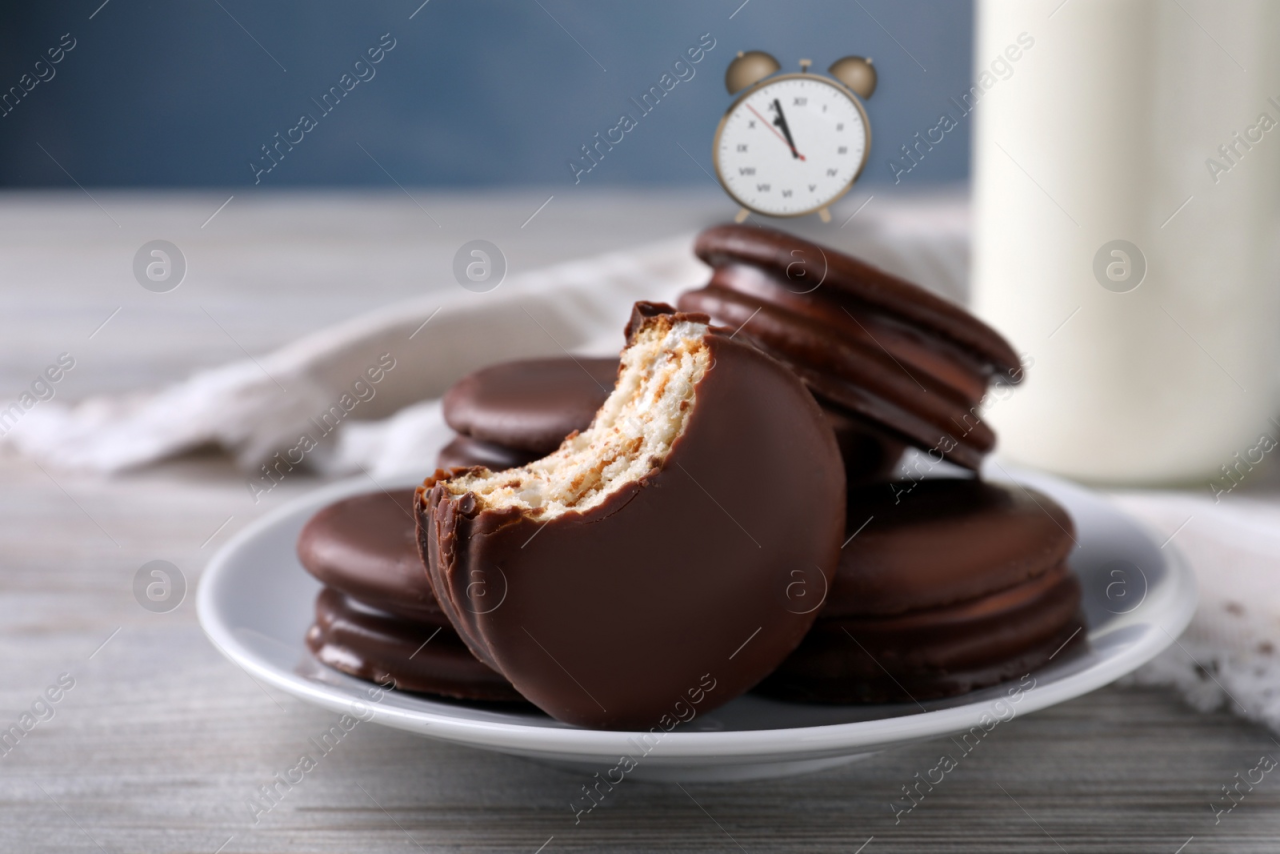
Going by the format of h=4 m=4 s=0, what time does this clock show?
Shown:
h=10 m=55 s=52
